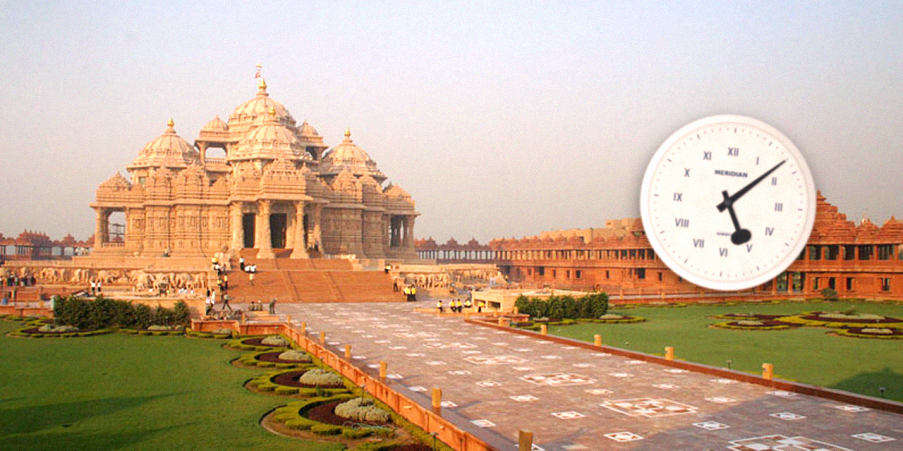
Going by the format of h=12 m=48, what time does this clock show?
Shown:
h=5 m=8
